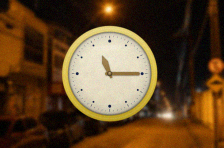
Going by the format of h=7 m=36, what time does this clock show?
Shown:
h=11 m=15
